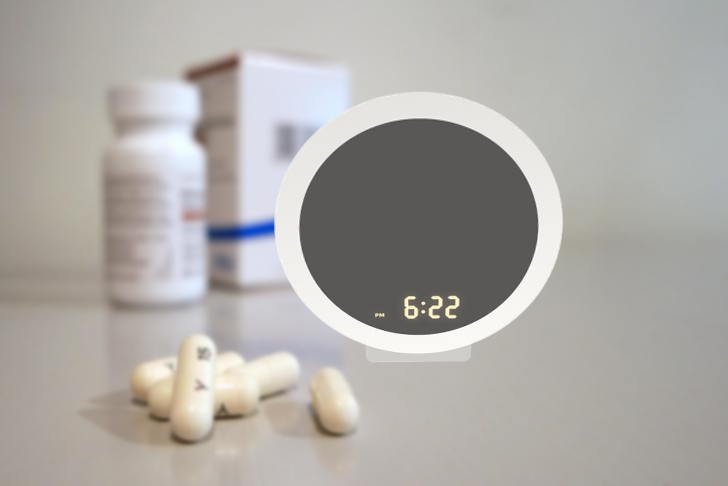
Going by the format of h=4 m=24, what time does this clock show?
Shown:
h=6 m=22
